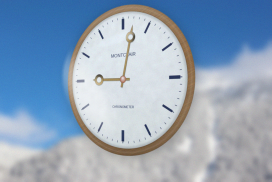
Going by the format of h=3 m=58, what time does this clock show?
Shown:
h=9 m=2
